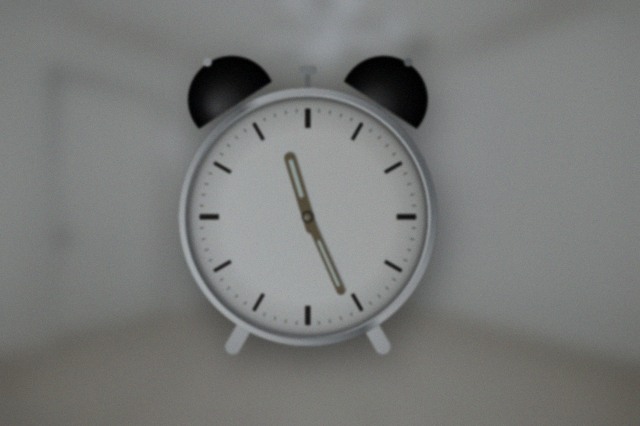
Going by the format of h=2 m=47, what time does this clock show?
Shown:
h=11 m=26
